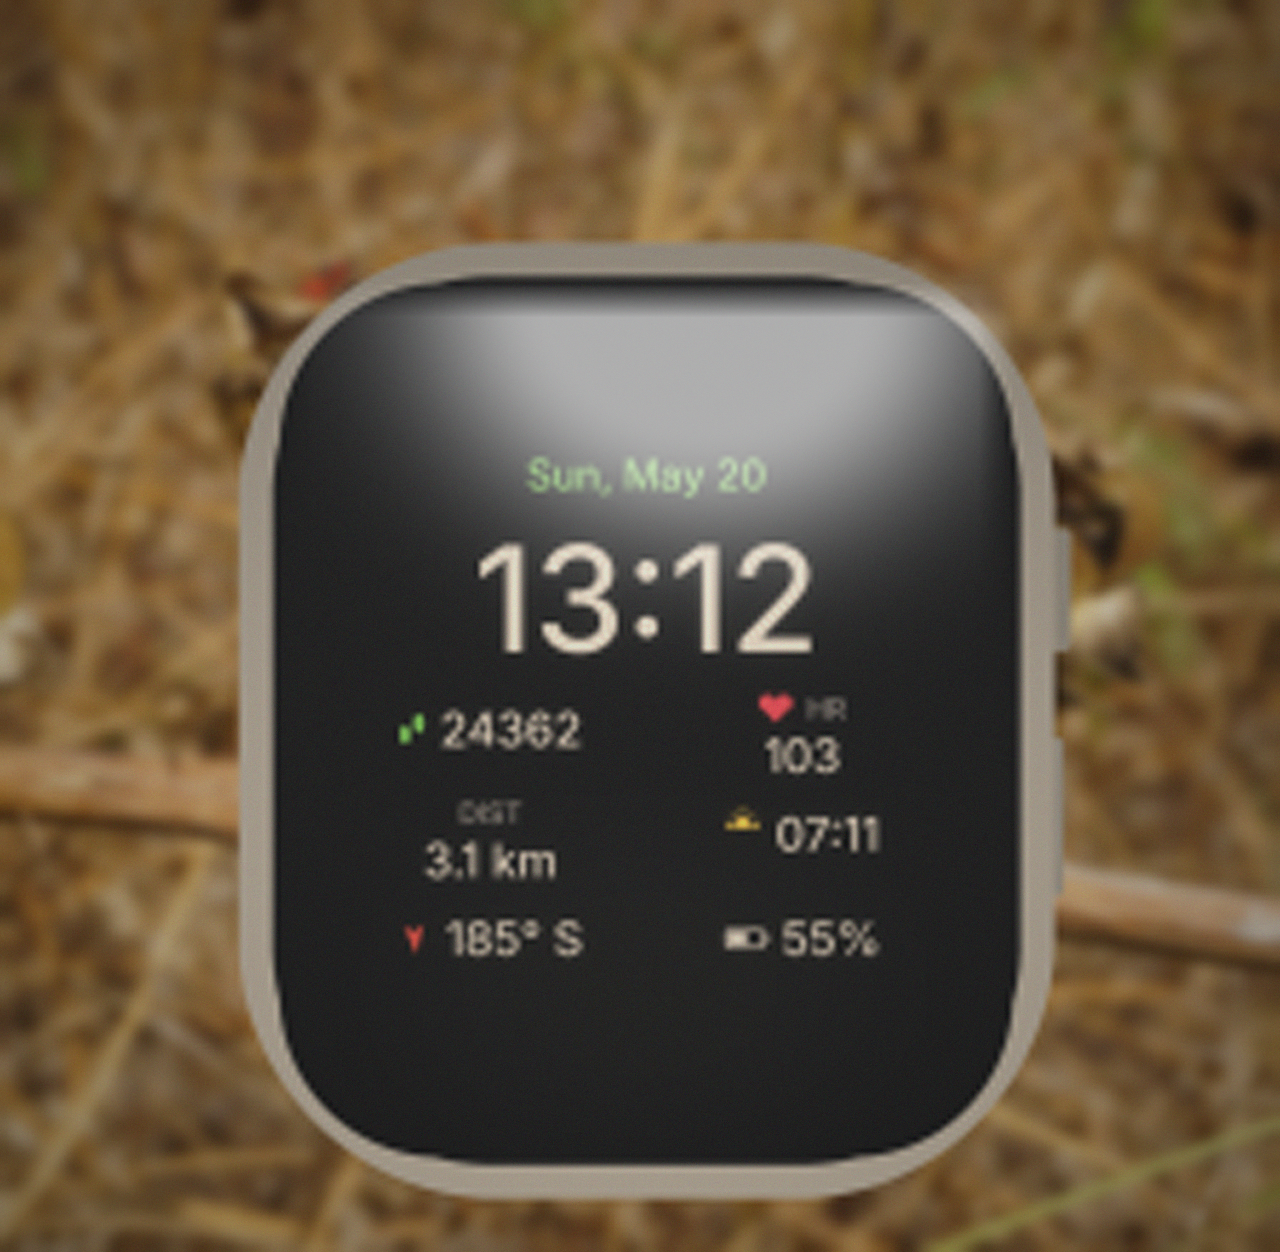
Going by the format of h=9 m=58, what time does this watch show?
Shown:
h=13 m=12
